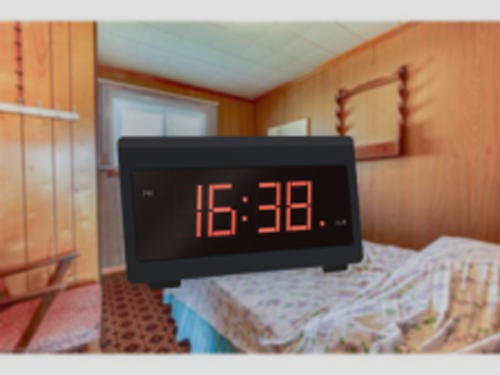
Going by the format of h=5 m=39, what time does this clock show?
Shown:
h=16 m=38
